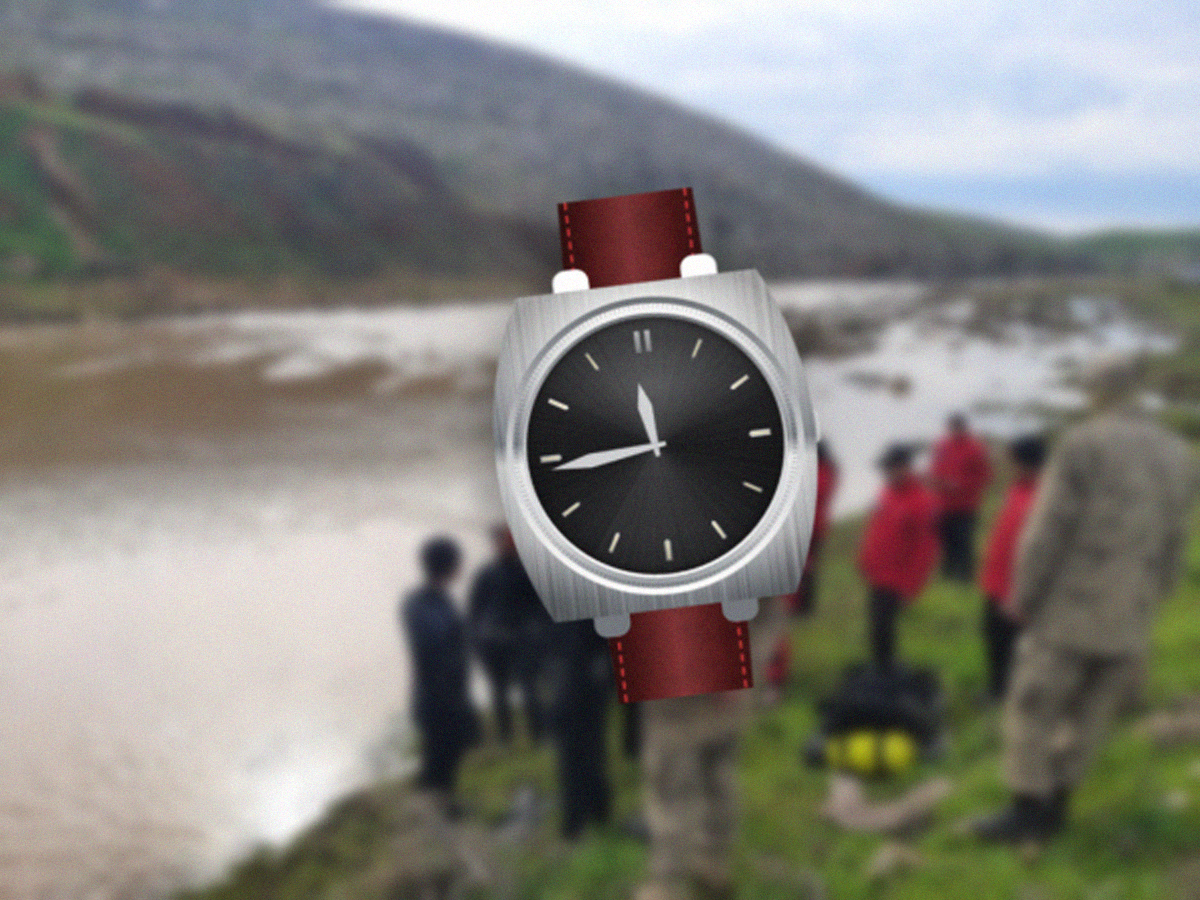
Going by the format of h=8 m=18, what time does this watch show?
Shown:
h=11 m=44
